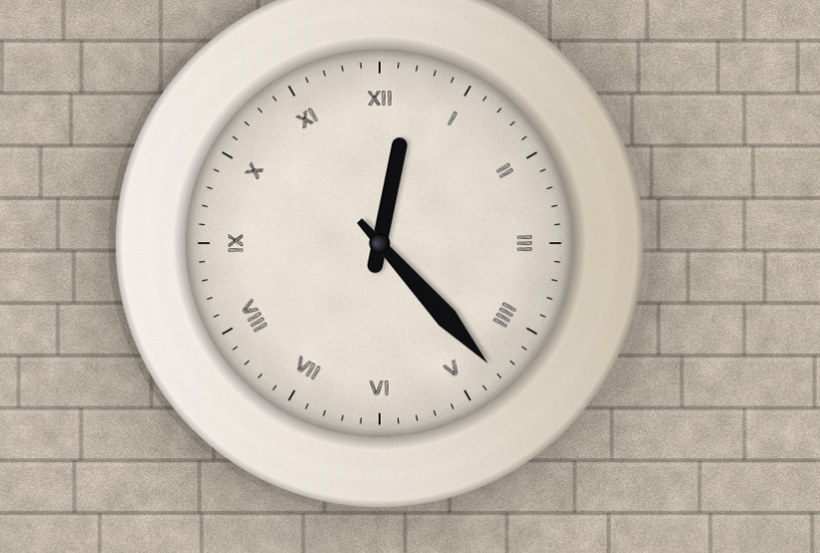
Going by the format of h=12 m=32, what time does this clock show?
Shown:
h=12 m=23
